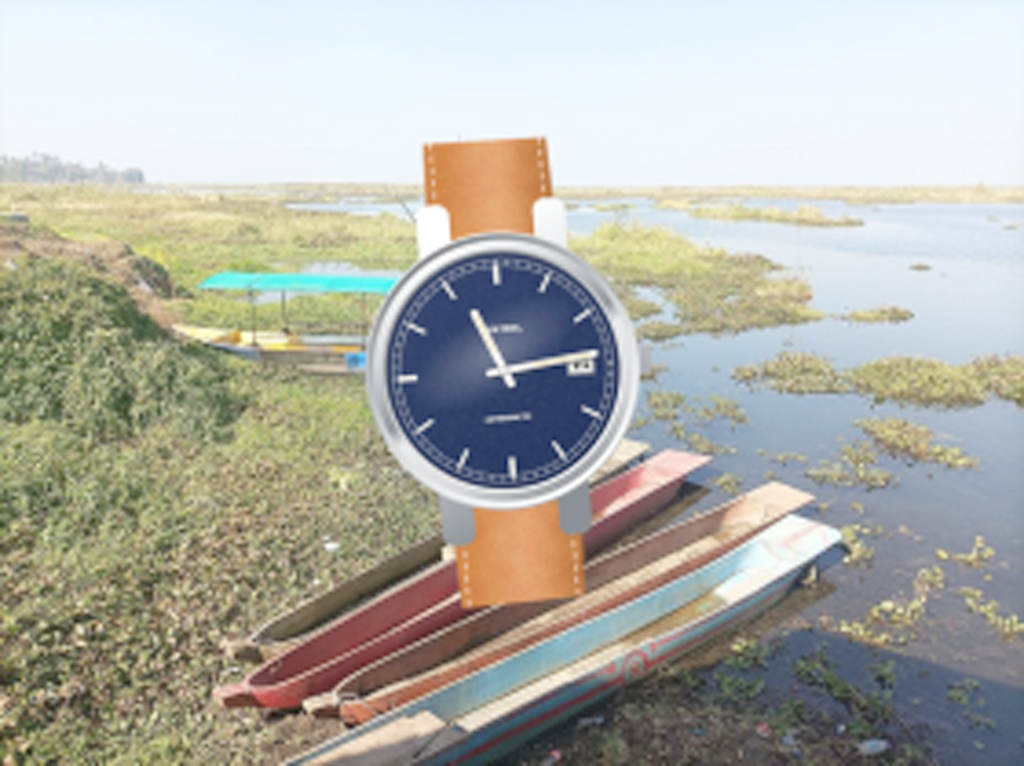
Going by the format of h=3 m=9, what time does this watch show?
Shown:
h=11 m=14
